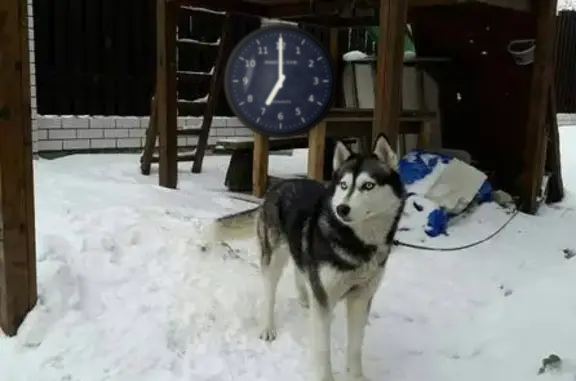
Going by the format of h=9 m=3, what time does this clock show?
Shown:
h=7 m=0
